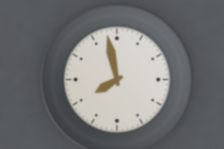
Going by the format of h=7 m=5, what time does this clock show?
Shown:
h=7 m=58
